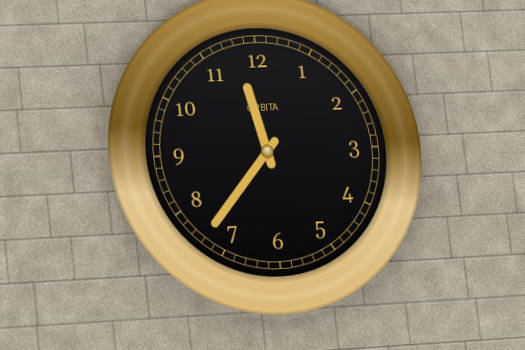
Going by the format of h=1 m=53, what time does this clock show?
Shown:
h=11 m=37
